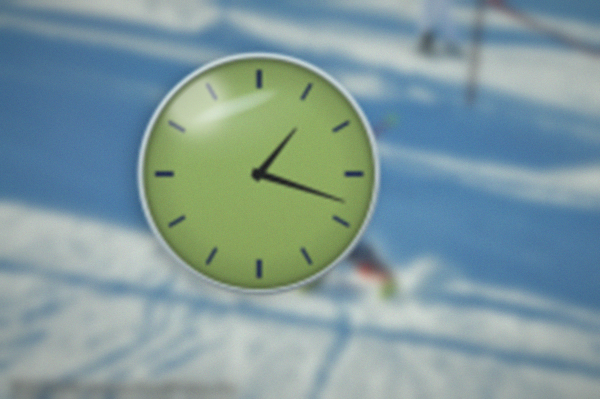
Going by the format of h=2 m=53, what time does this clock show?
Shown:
h=1 m=18
